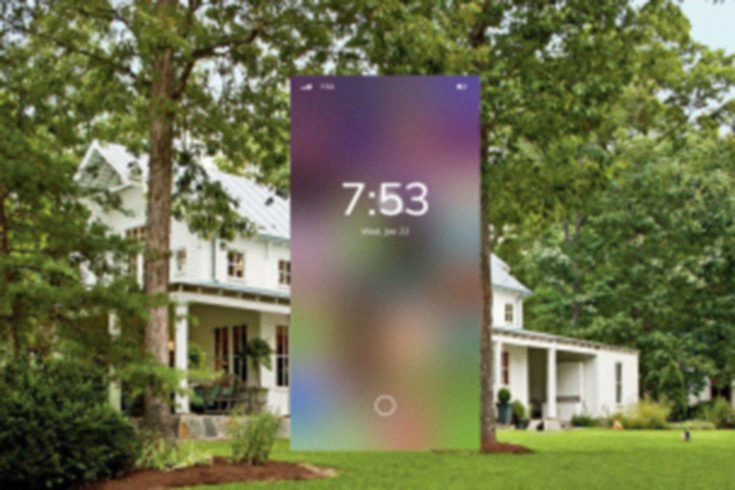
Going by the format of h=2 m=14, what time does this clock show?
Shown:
h=7 m=53
